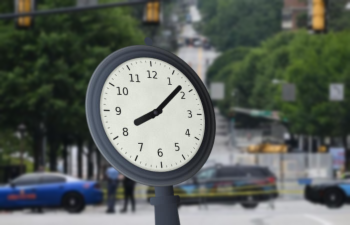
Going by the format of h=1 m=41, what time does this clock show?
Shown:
h=8 m=8
